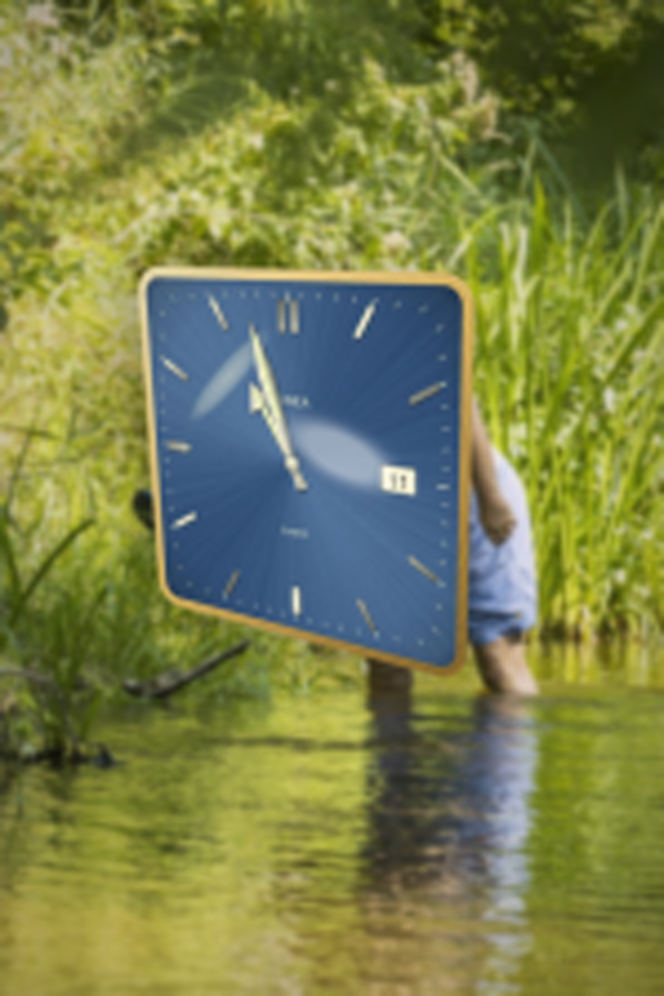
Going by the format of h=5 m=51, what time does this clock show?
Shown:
h=10 m=57
